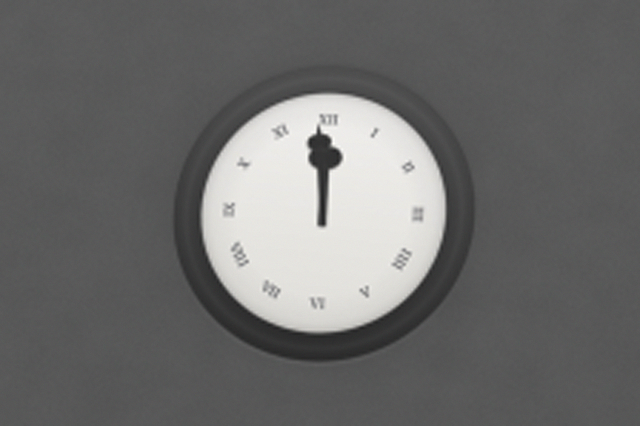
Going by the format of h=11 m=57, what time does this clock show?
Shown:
h=11 m=59
